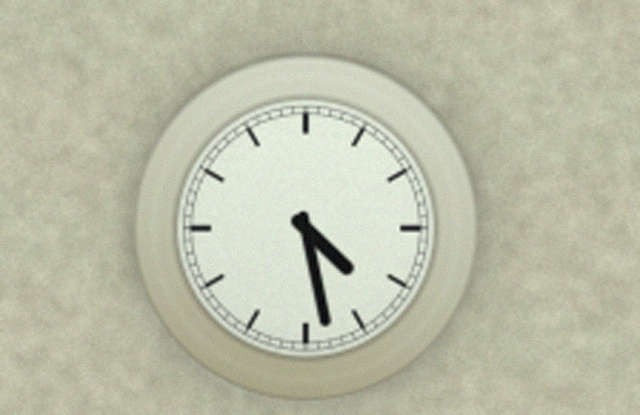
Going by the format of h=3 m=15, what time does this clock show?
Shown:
h=4 m=28
